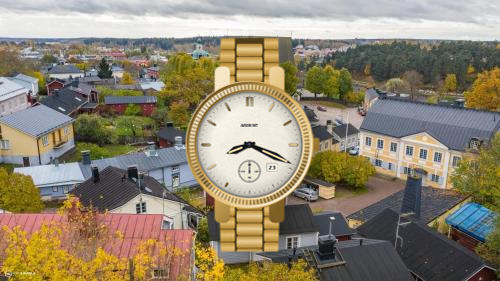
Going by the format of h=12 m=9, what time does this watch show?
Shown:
h=8 m=19
